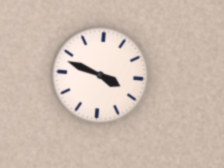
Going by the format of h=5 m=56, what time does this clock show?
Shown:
h=3 m=48
